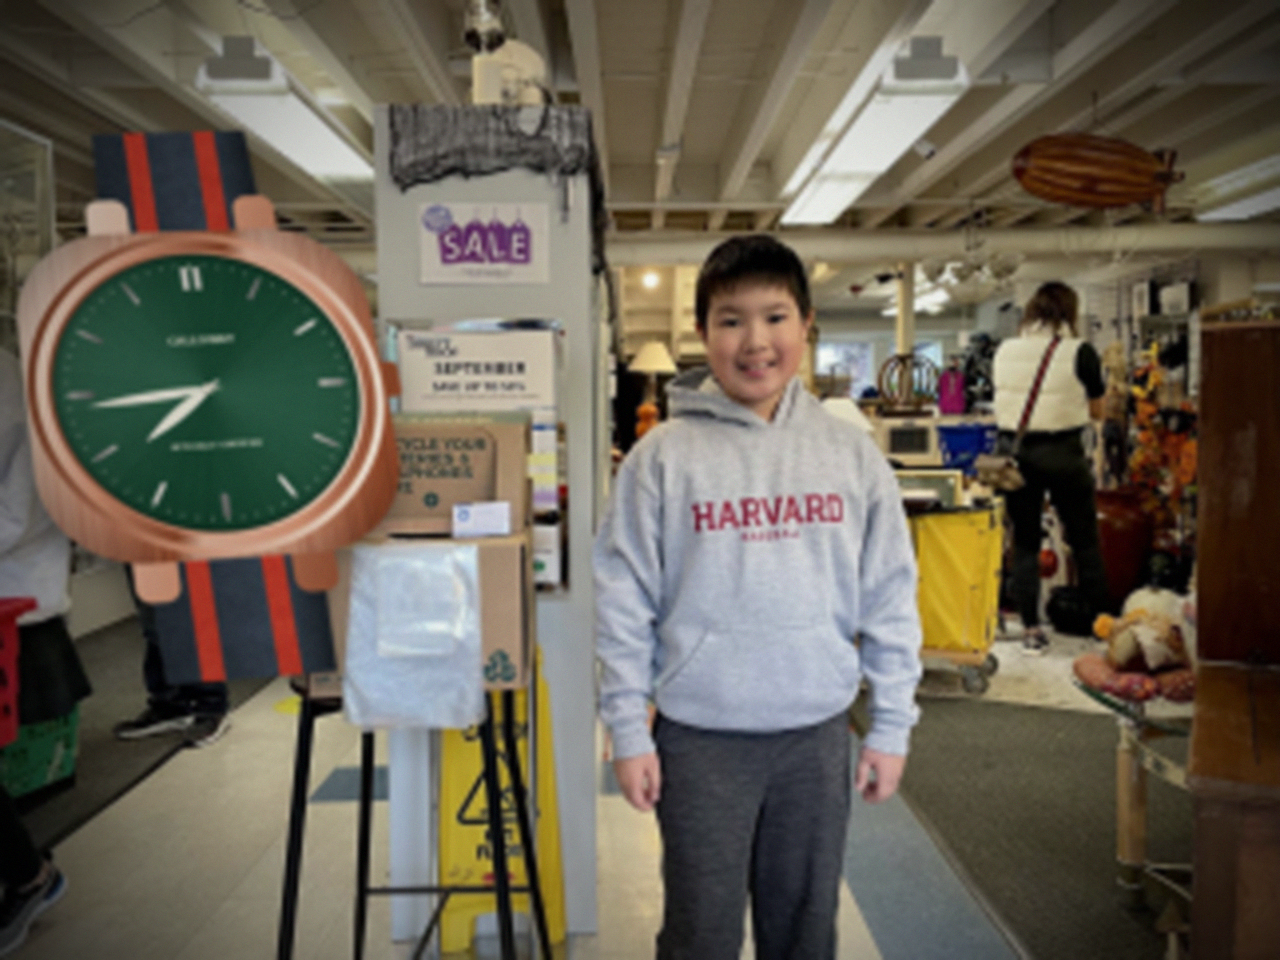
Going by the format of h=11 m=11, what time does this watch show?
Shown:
h=7 m=44
